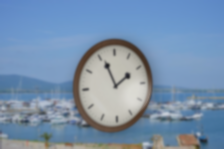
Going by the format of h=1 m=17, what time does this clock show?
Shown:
h=1 m=56
